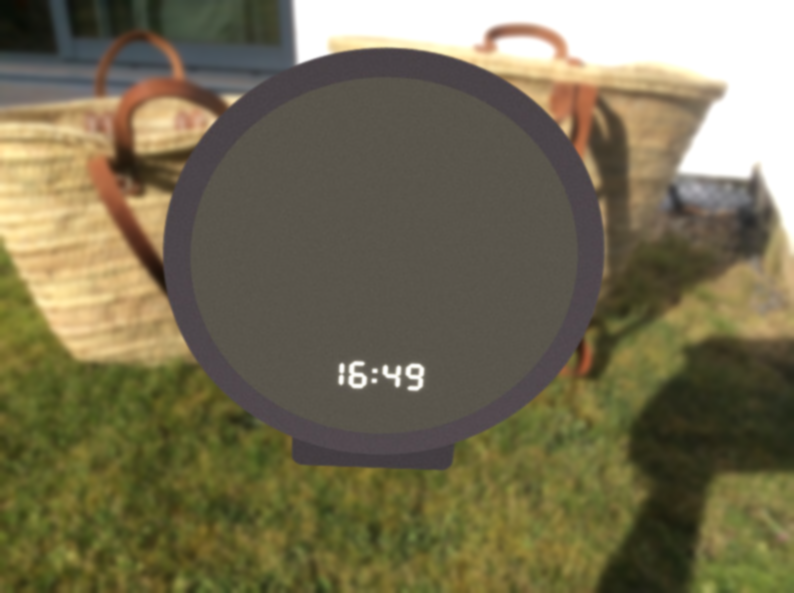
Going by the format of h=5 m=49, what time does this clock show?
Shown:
h=16 m=49
